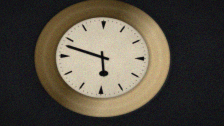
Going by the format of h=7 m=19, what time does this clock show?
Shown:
h=5 m=48
